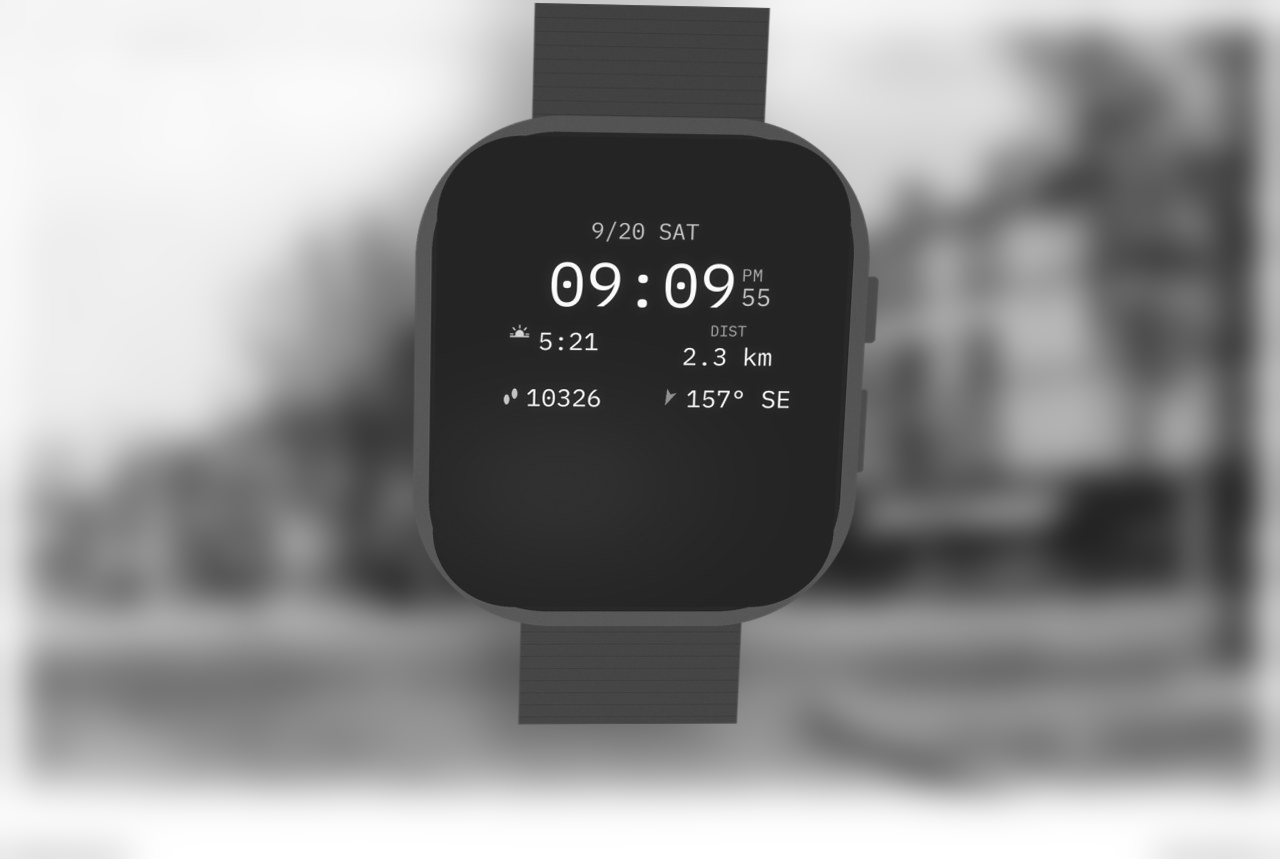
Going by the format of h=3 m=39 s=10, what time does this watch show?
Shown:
h=9 m=9 s=55
